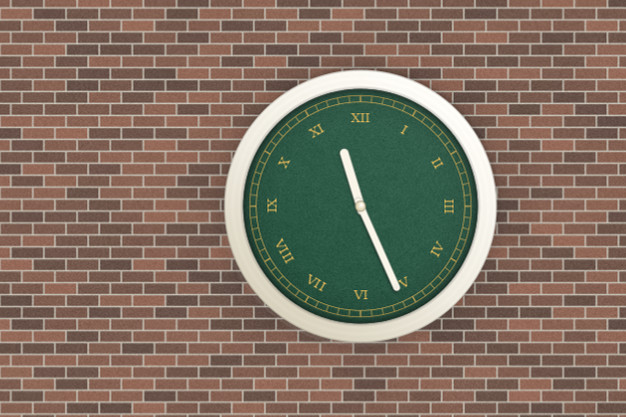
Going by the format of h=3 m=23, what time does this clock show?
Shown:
h=11 m=26
